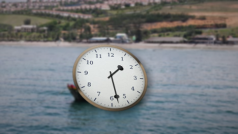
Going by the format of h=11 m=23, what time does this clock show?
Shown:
h=1 m=28
